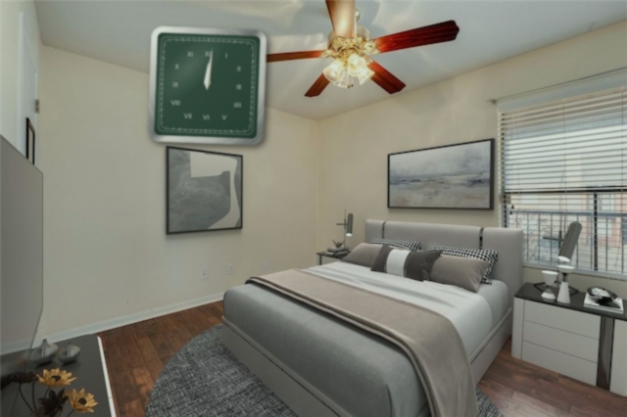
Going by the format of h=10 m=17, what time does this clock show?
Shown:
h=12 m=1
